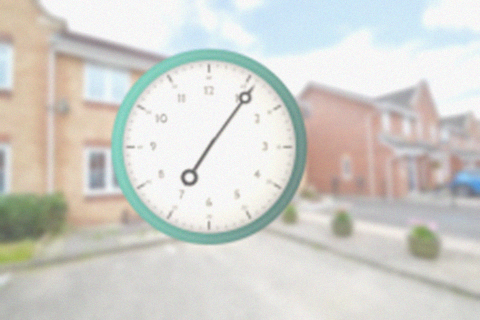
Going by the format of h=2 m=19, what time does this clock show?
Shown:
h=7 m=6
